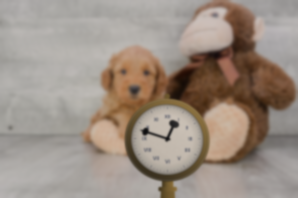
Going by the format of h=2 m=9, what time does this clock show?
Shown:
h=12 m=48
